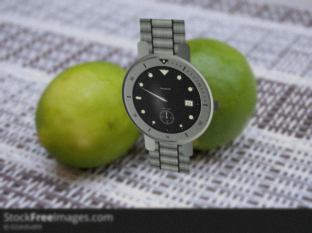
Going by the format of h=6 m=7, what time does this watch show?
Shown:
h=9 m=49
